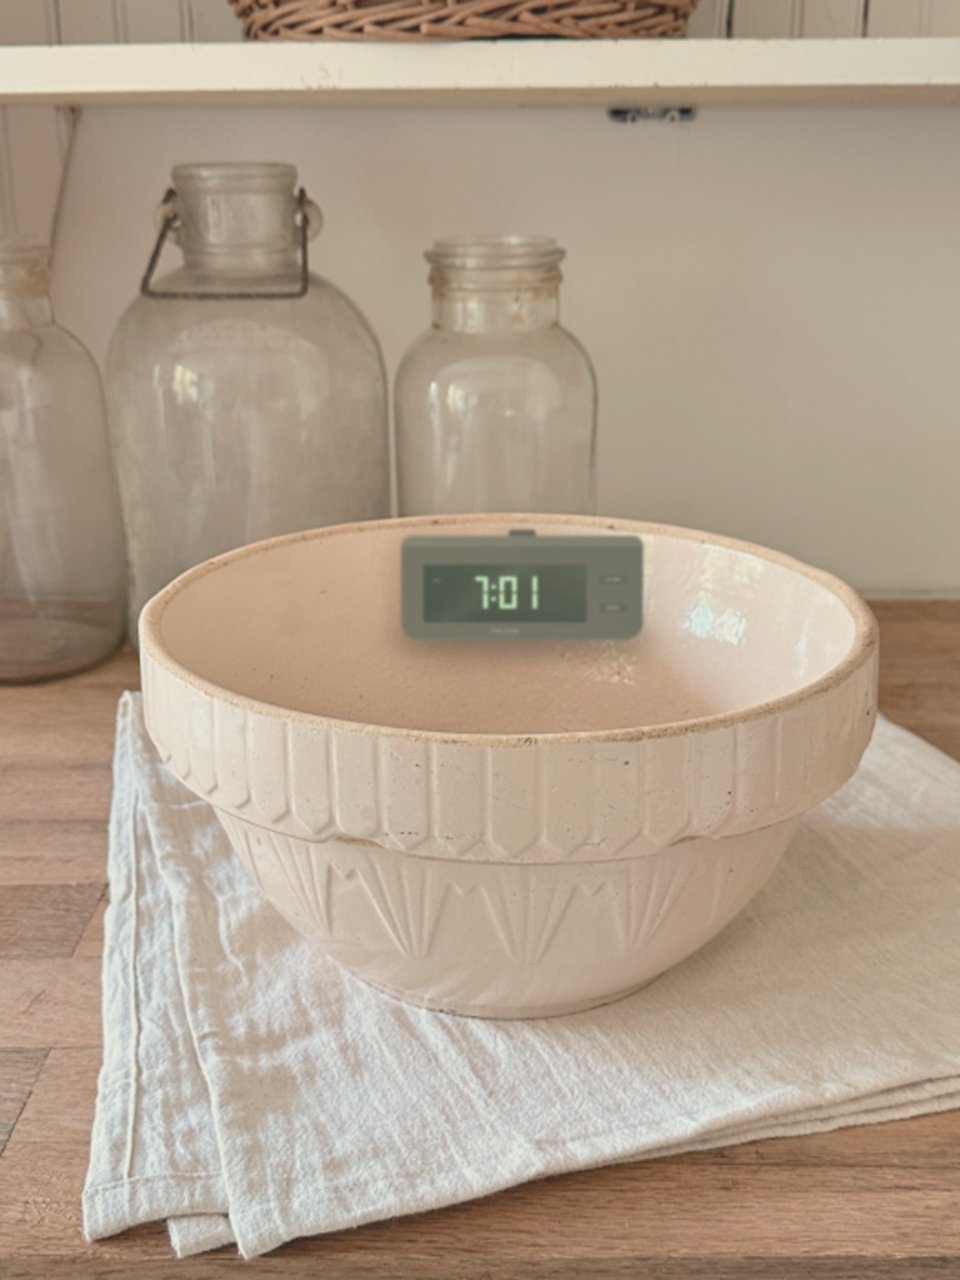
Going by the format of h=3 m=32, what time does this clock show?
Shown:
h=7 m=1
